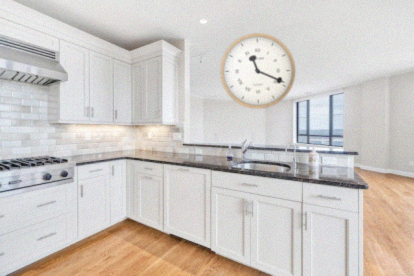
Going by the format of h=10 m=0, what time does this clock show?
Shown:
h=11 m=19
